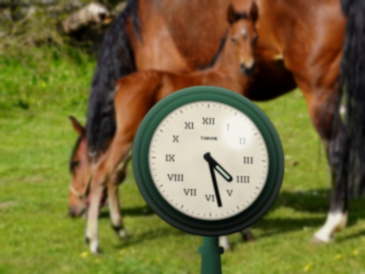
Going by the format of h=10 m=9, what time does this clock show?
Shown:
h=4 m=28
